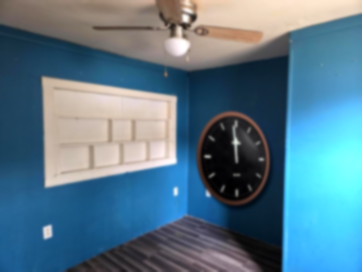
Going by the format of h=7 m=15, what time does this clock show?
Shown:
h=11 m=59
